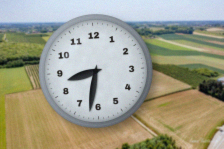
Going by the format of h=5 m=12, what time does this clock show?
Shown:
h=8 m=32
